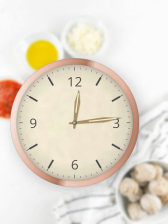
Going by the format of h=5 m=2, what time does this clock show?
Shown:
h=12 m=14
